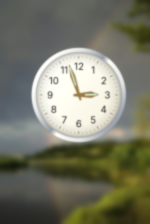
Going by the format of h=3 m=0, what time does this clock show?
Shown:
h=2 m=57
